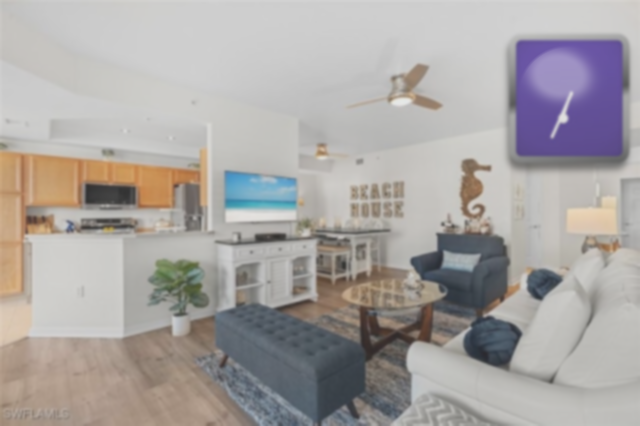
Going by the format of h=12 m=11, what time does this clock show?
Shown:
h=6 m=34
